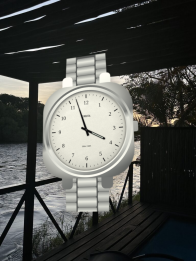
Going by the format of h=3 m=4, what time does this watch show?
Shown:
h=3 m=57
